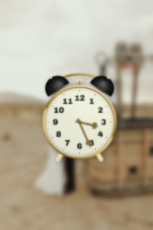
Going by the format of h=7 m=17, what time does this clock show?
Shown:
h=3 m=26
